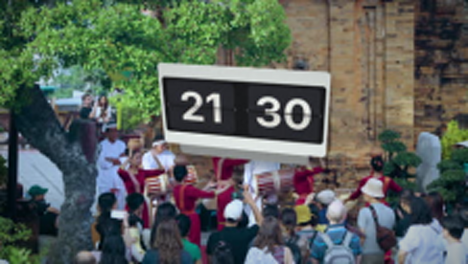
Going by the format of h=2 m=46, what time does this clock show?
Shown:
h=21 m=30
